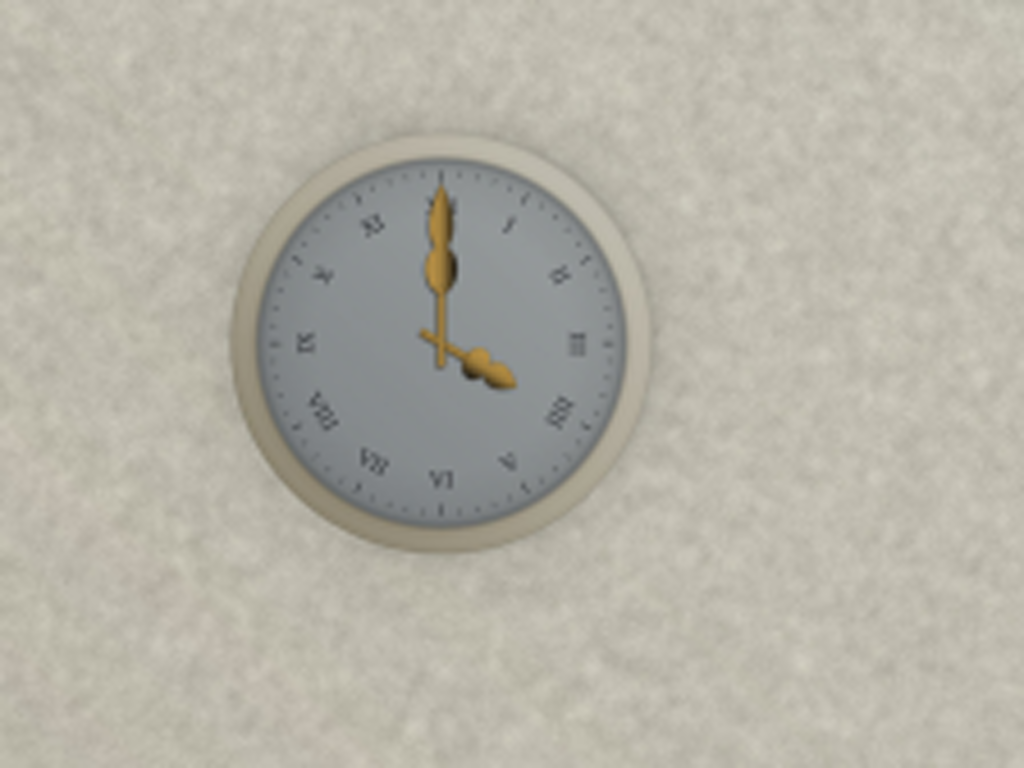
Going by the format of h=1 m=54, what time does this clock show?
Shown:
h=4 m=0
